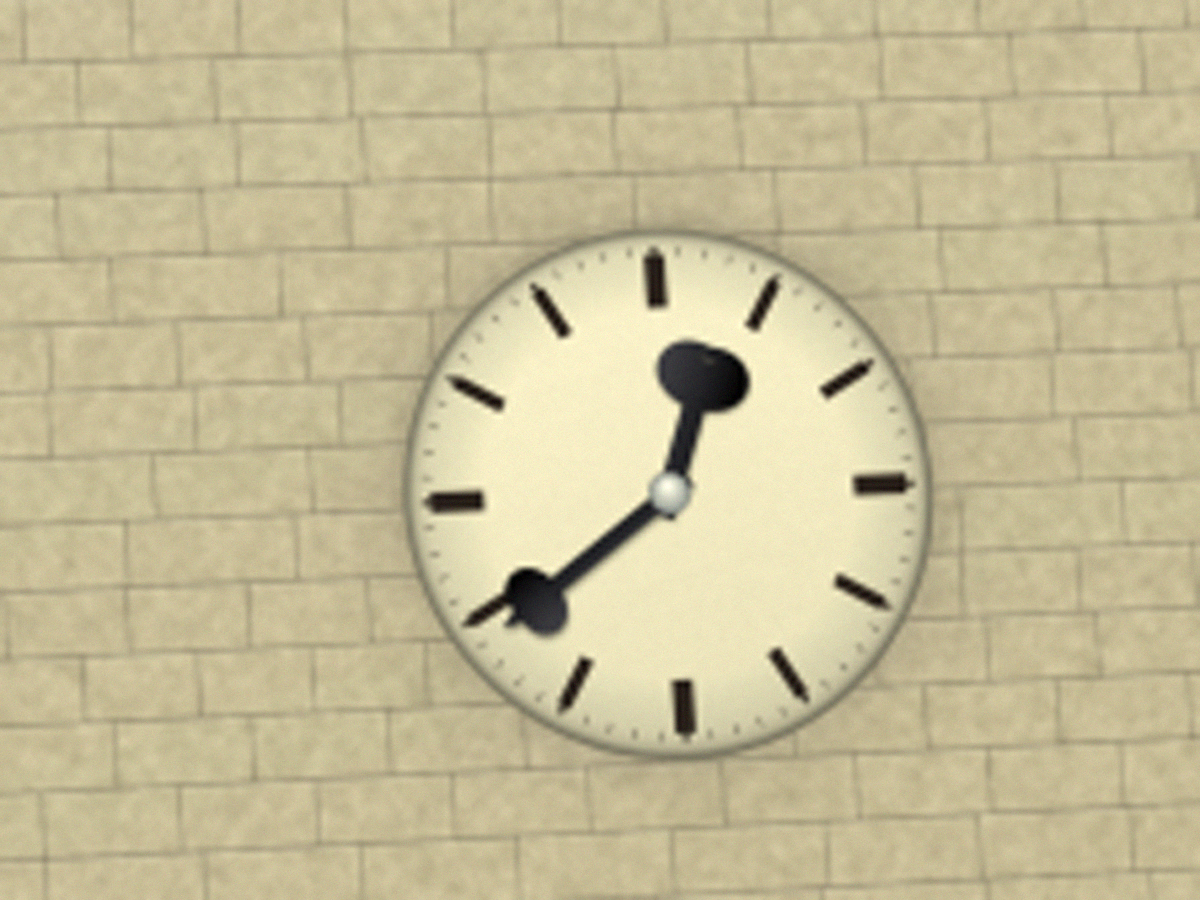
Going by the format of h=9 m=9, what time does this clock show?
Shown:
h=12 m=39
